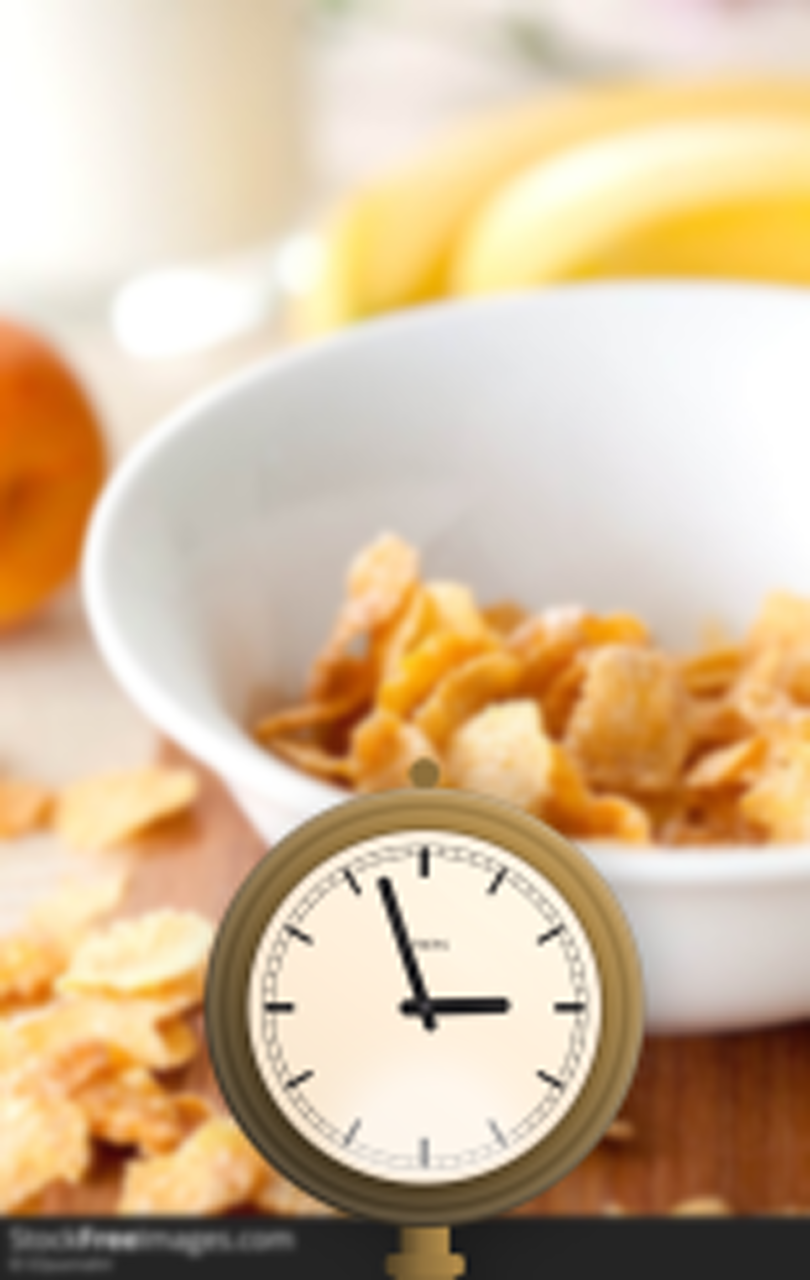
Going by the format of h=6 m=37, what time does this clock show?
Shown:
h=2 m=57
